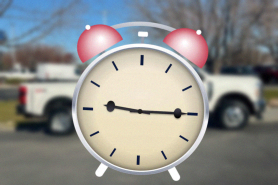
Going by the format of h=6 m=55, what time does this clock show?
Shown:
h=9 m=15
